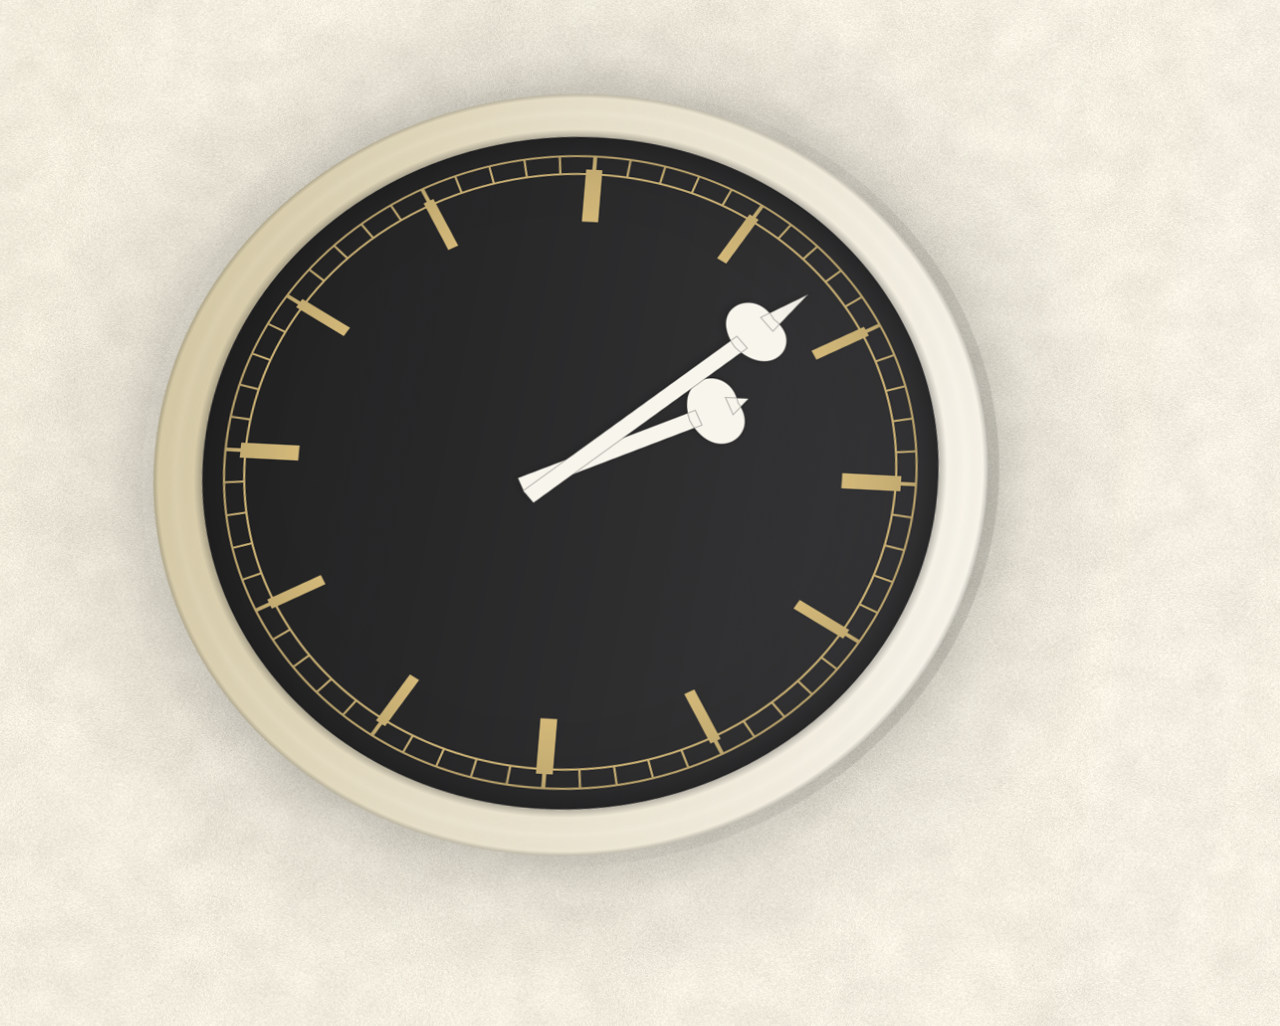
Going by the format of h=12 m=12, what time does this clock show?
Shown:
h=2 m=8
